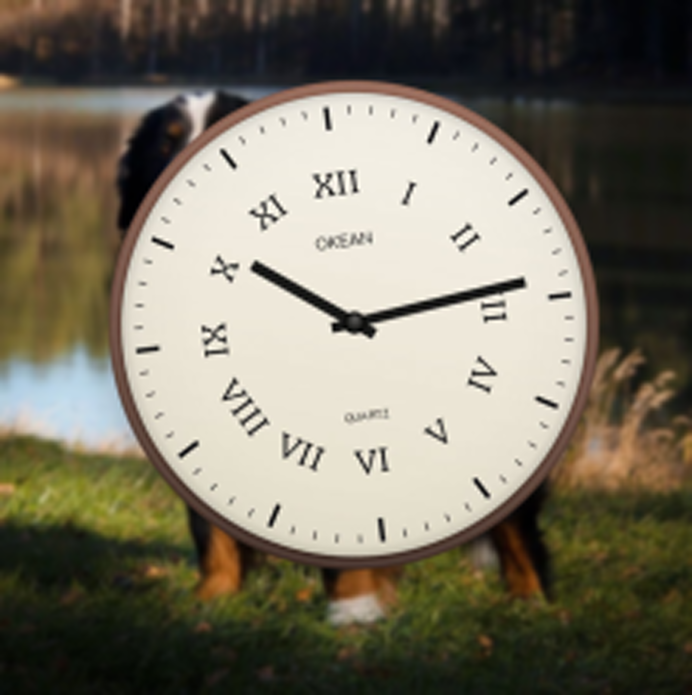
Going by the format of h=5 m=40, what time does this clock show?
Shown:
h=10 m=14
